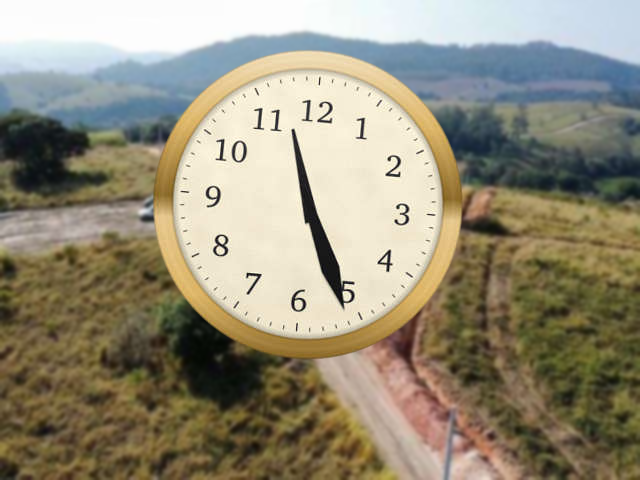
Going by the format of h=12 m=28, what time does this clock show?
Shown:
h=11 m=26
